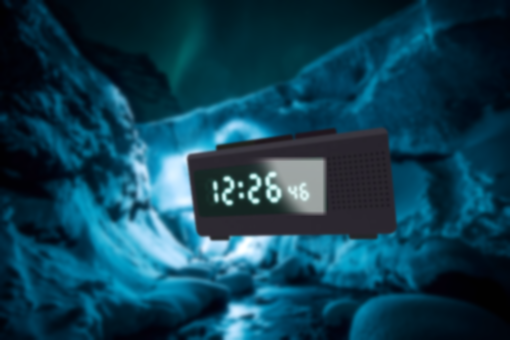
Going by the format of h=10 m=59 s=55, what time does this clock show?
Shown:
h=12 m=26 s=46
